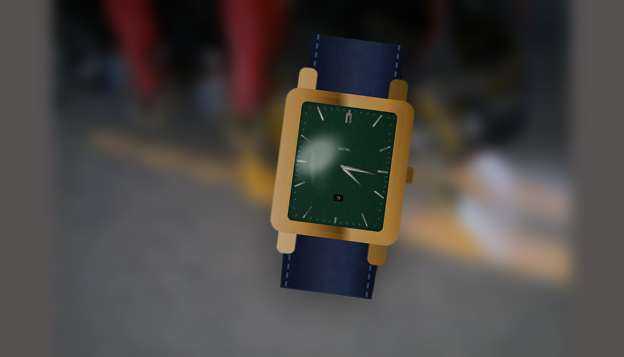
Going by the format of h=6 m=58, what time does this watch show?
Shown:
h=4 m=16
